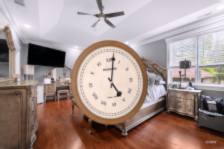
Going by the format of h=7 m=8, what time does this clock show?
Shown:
h=5 m=2
